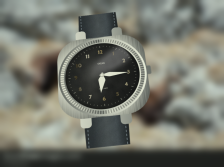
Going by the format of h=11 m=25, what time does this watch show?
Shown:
h=6 m=15
